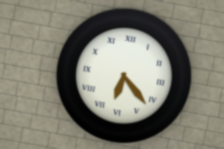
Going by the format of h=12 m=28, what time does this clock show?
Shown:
h=6 m=22
